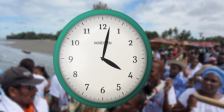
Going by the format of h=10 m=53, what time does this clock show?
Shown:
h=4 m=2
